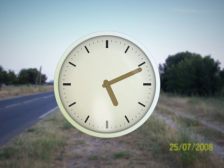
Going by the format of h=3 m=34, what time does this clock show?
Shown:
h=5 m=11
